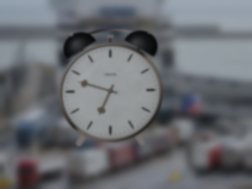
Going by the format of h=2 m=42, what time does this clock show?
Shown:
h=6 m=48
